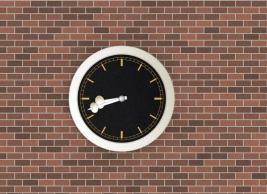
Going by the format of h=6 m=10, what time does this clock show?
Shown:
h=8 m=42
